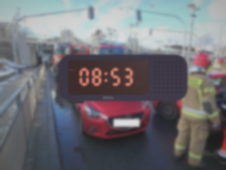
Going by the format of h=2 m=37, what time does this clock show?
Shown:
h=8 m=53
